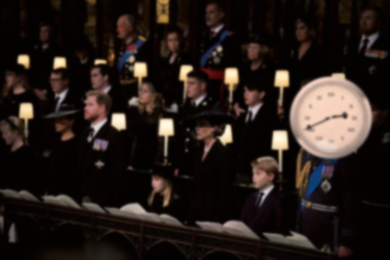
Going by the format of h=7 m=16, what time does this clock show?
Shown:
h=2 m=41
